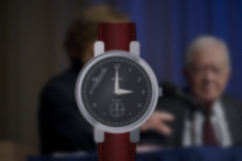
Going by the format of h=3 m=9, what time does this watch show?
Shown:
h=3 m=0
